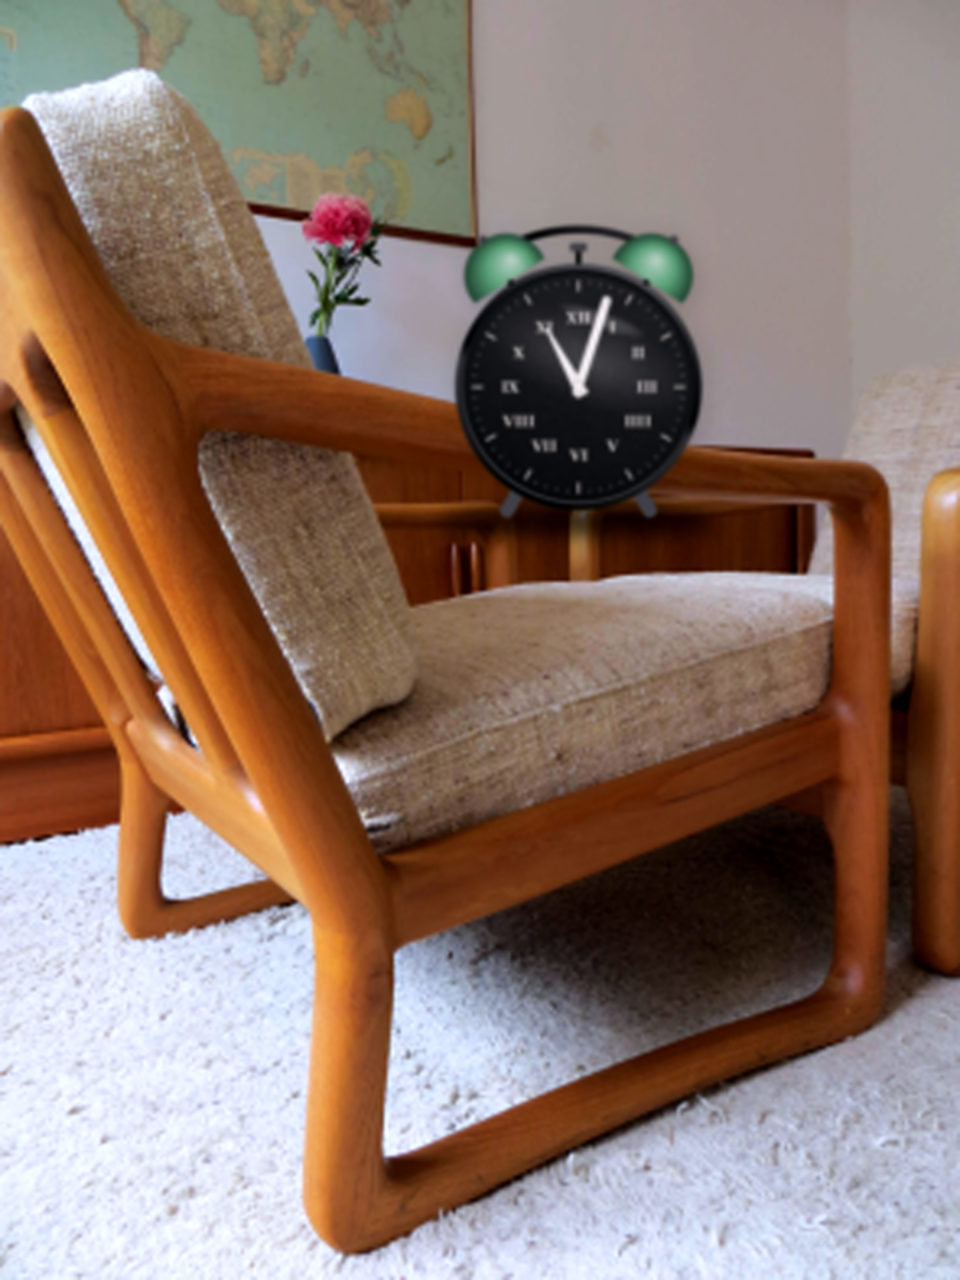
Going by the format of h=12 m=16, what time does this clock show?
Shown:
h=11 m=3
